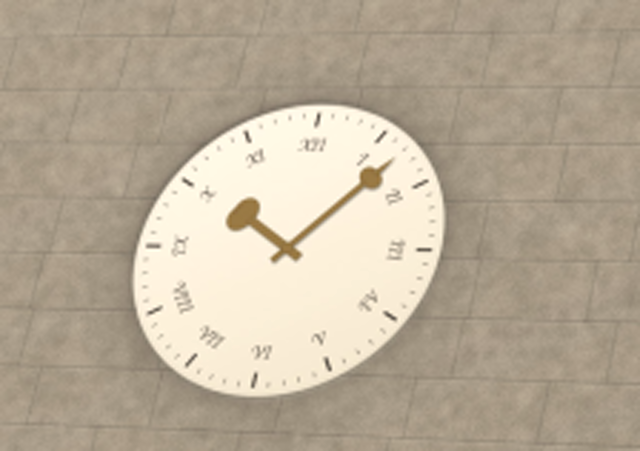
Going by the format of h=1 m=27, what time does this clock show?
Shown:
h=10 m=7
